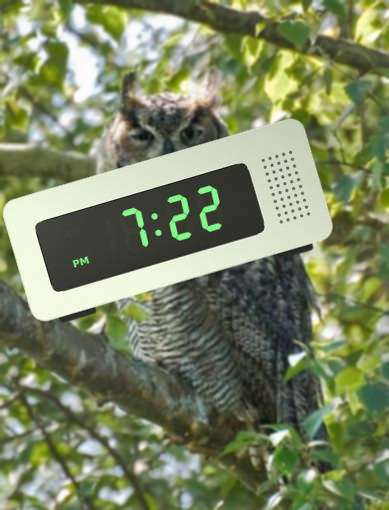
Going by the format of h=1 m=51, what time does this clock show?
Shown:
h=7 m=22
